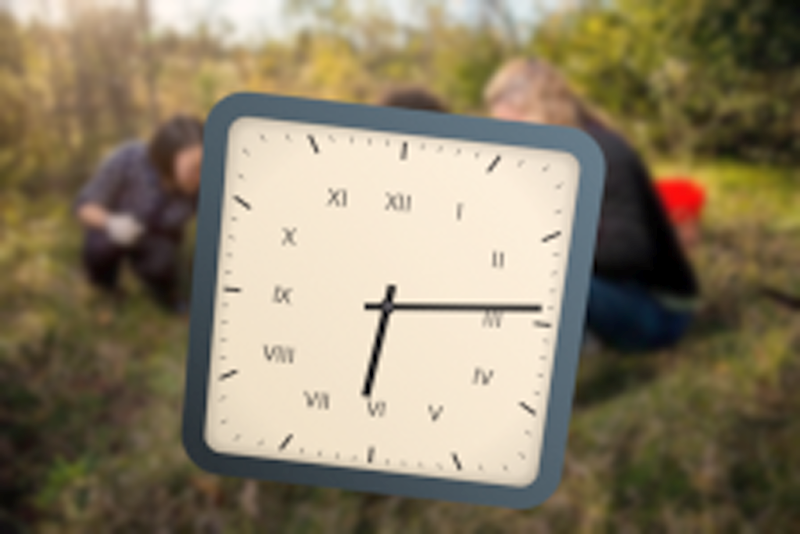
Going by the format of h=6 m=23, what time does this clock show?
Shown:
h=6 m=14
